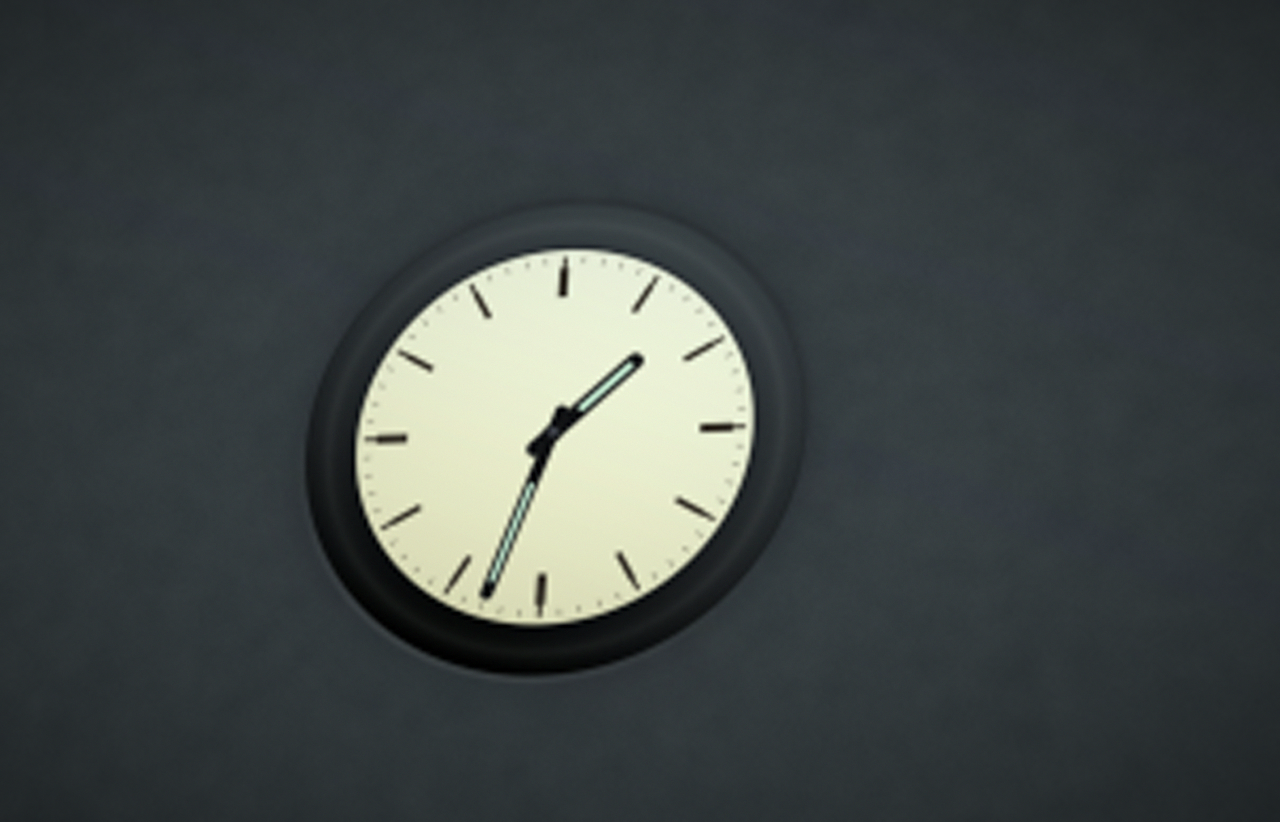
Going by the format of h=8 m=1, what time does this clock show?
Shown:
h=1 m=33
